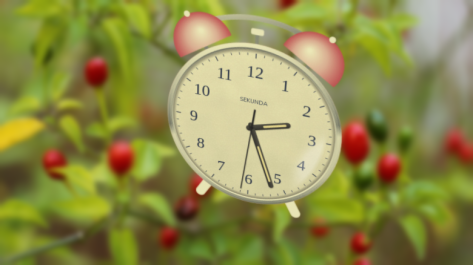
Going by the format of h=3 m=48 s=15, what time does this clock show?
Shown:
h=2 m=26 s=31
